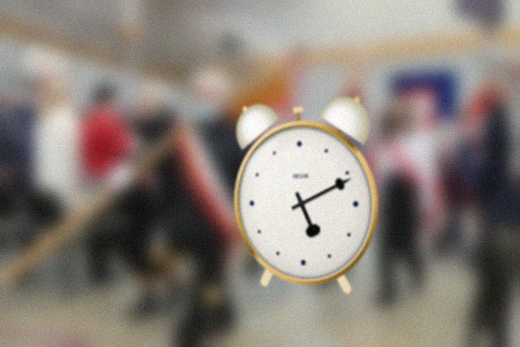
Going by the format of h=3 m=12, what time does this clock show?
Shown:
h=5 m=11
